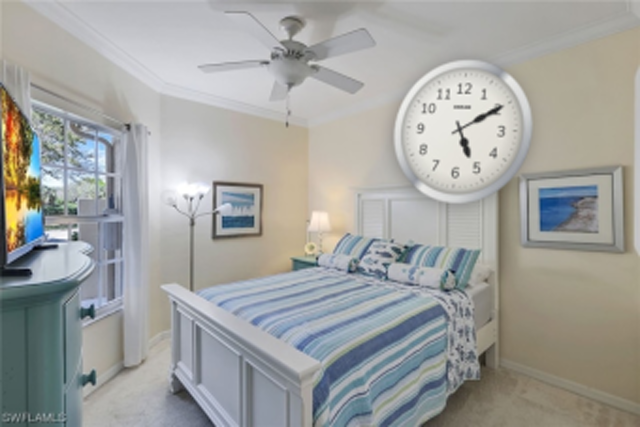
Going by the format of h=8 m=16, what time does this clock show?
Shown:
h=5 m=10
